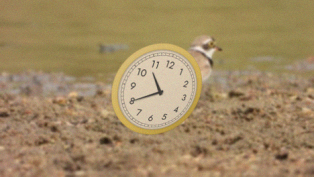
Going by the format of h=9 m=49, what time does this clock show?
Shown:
h=10 m=40
